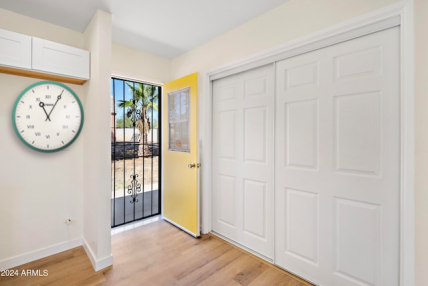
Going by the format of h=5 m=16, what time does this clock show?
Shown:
h=11 m=5
